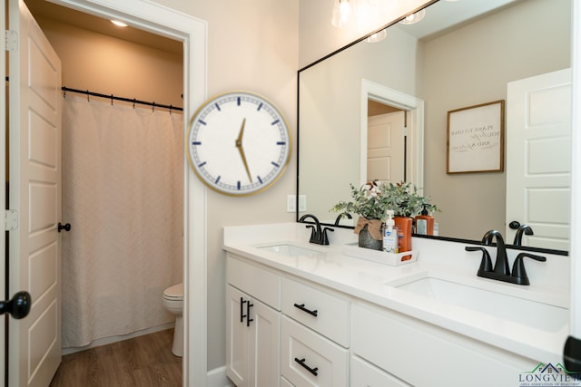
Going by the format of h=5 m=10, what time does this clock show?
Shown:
h=12 m=27
